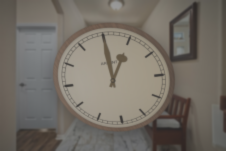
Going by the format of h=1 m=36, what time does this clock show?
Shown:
h=1 m=0
